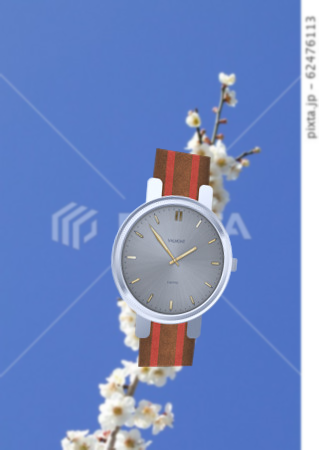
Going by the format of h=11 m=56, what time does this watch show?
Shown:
h=1 m=53
